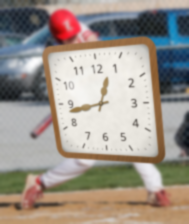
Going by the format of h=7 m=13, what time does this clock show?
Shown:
h=12 m=43
